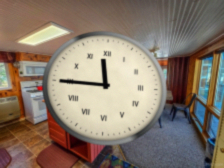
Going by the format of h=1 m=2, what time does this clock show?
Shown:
h=11 m=45
